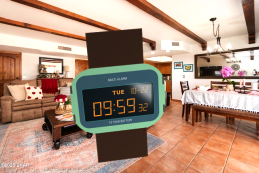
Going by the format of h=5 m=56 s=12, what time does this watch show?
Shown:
h=9 m=59 s=32
